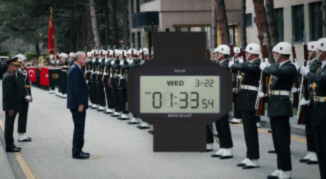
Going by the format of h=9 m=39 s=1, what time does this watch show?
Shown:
h=1 m=33 s=54
